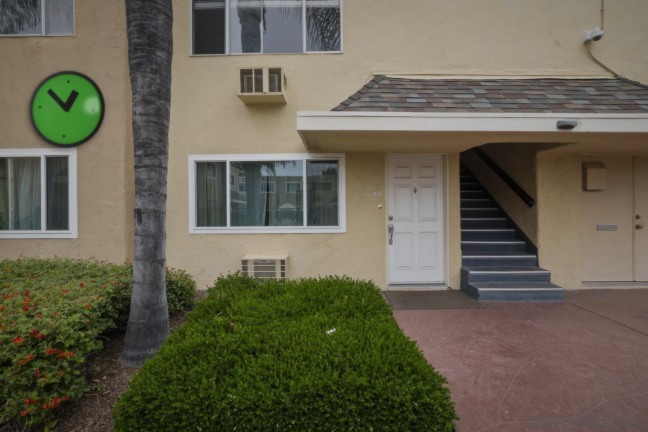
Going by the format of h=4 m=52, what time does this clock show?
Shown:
h=12 m=52
